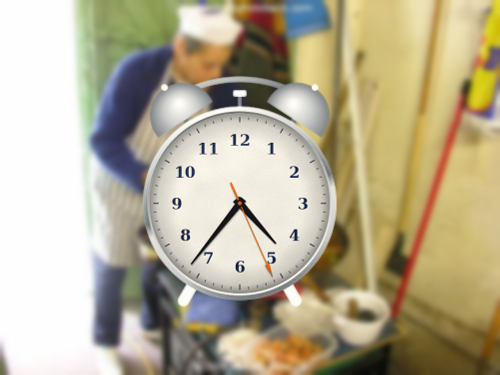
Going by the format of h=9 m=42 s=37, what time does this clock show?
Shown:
h=4 m=36 s=26
